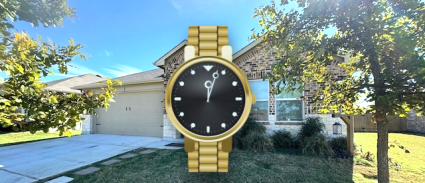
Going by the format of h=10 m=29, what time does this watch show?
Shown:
h=12 m=3
